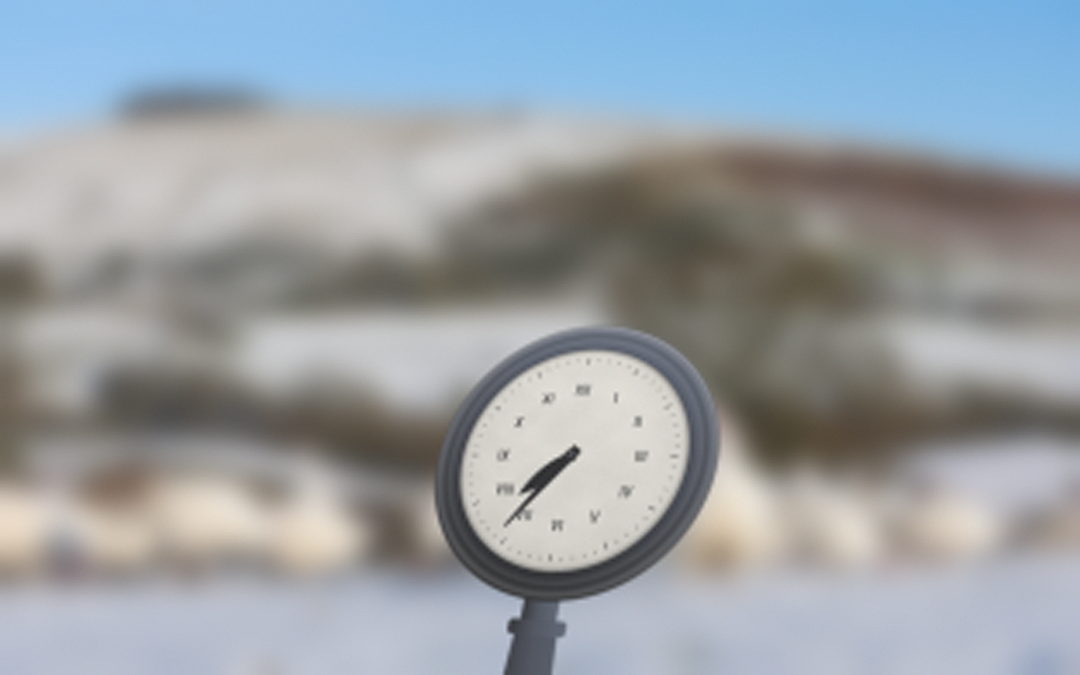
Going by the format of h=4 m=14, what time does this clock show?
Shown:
h=7 m=36
